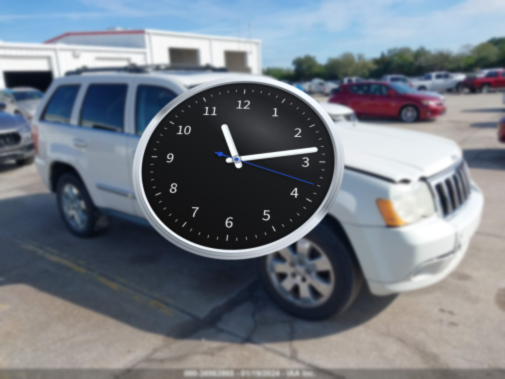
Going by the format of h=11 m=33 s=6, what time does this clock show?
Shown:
h=11 m=13 s=18
